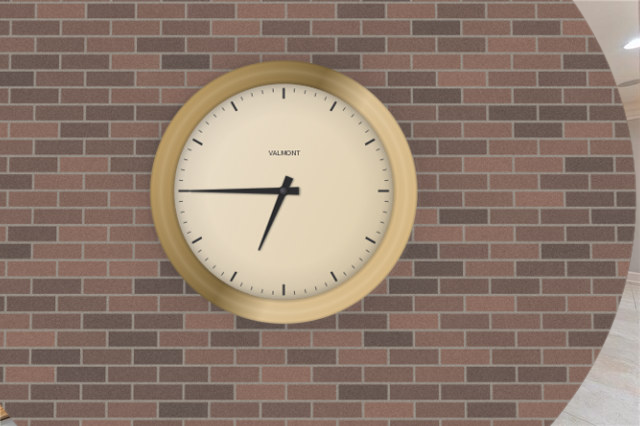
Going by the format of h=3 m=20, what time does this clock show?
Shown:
h=6 m=45
